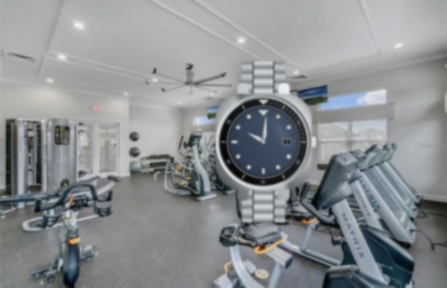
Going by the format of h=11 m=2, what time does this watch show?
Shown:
h=10 m=1
